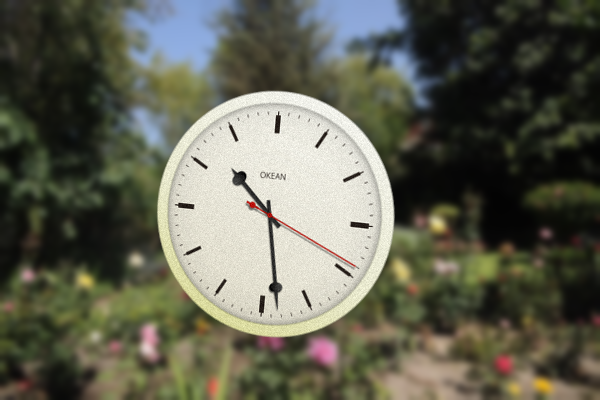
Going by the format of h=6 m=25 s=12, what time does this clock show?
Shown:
h=10 m=28 s=19
